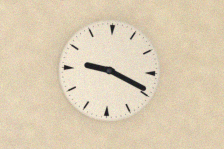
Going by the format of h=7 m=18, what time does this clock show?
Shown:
h=9 m=19
